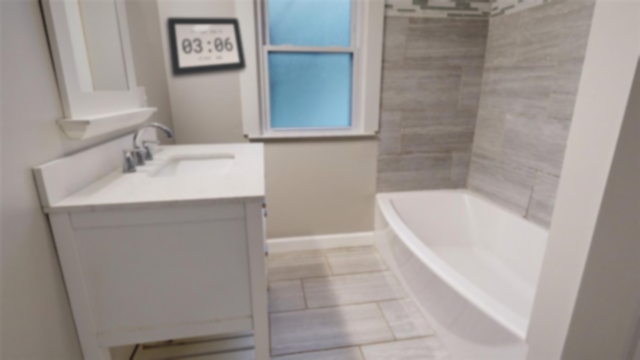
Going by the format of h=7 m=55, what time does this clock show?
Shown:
h=3 m=6
